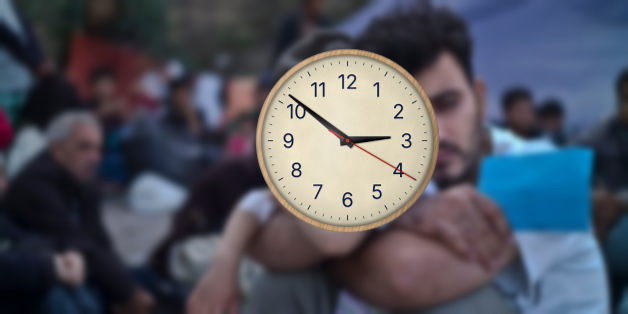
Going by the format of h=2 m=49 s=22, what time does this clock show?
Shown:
h=2 m=51 s=20
